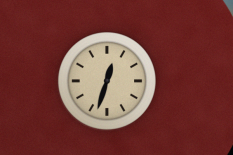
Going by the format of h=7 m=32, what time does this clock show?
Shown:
h=12 m=33
